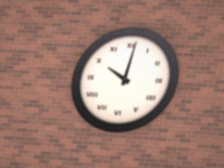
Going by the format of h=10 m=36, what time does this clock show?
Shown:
h=10 m=1
